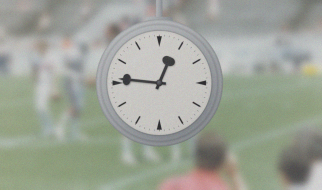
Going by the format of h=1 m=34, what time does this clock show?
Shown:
h=12 m=46
